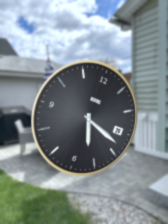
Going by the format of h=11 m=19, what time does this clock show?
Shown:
h=5 m=18
